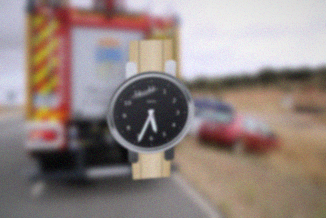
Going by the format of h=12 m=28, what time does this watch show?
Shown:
h=5 m=34
